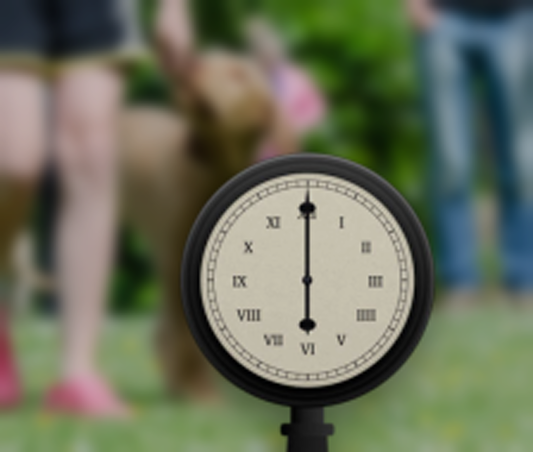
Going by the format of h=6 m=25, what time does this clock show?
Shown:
h=6 m=0
